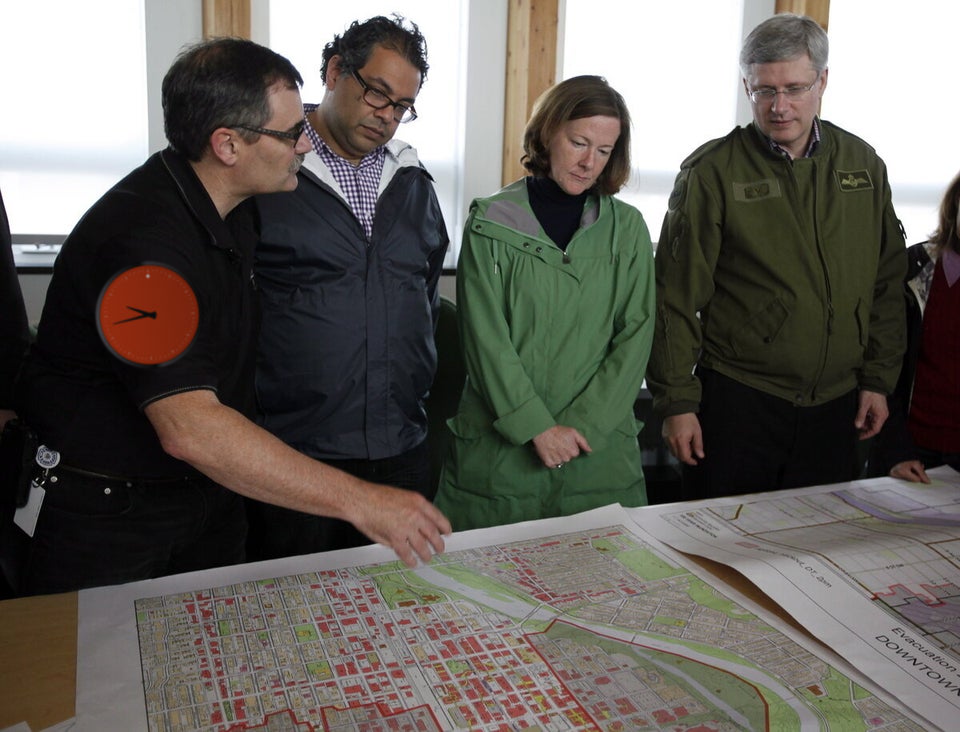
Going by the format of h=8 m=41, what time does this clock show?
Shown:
h=9 m=43
